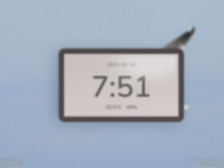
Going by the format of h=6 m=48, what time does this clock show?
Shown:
h=7 m=51
